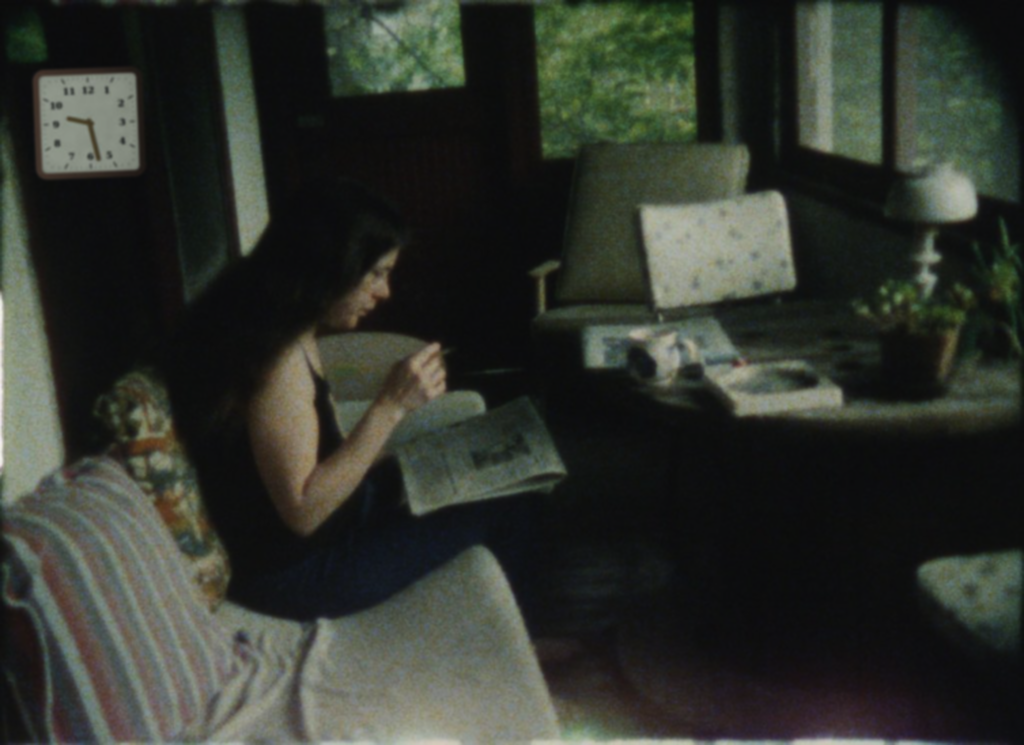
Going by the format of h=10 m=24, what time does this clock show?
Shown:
h=9 m=28
